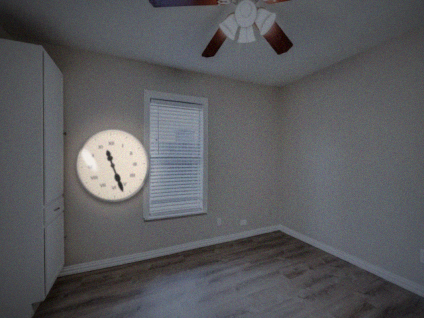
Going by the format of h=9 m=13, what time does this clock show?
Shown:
h=11 m=27
